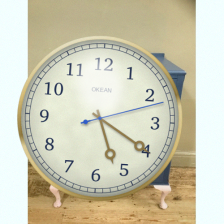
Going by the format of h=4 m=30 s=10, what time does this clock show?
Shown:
h=5 m=20 s=12
